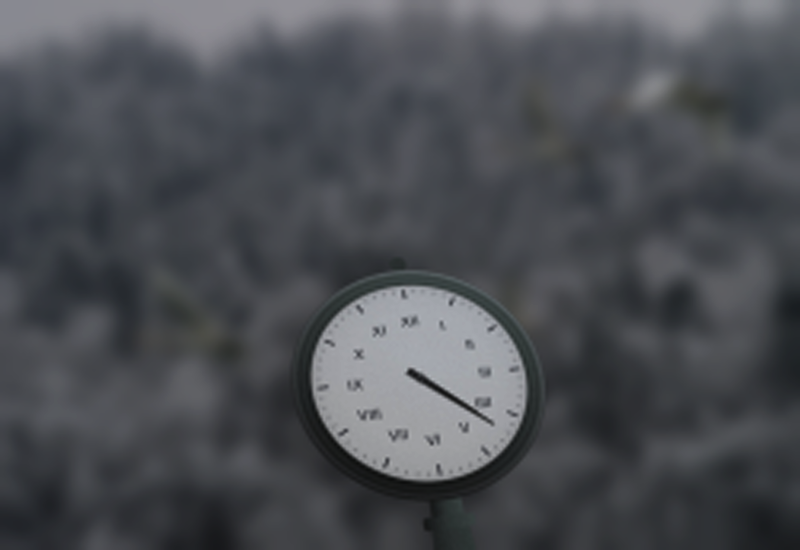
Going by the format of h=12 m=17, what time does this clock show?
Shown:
h=4 m=22
